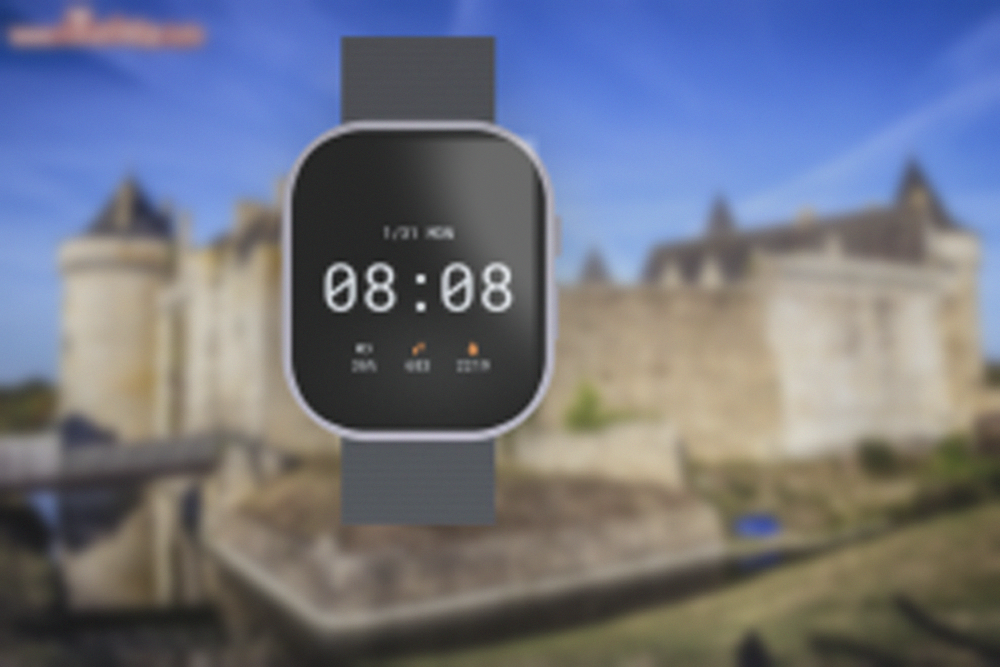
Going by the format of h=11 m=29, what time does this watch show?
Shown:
h=8 m=8
